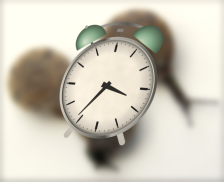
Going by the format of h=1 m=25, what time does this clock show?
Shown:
h=3 m=36
